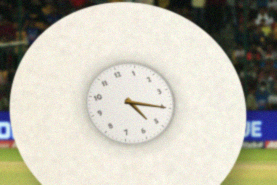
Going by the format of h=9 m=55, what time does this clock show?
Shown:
h=5 m=20
